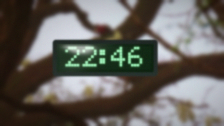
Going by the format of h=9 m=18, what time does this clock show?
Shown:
h=22 m=46
